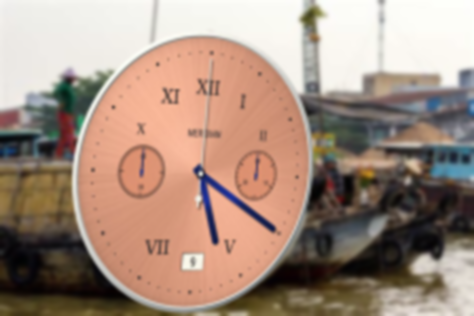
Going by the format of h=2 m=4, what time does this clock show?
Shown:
h=5 m=20
